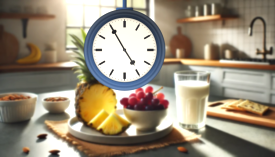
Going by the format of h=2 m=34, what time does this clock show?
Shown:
h=4 m=55
